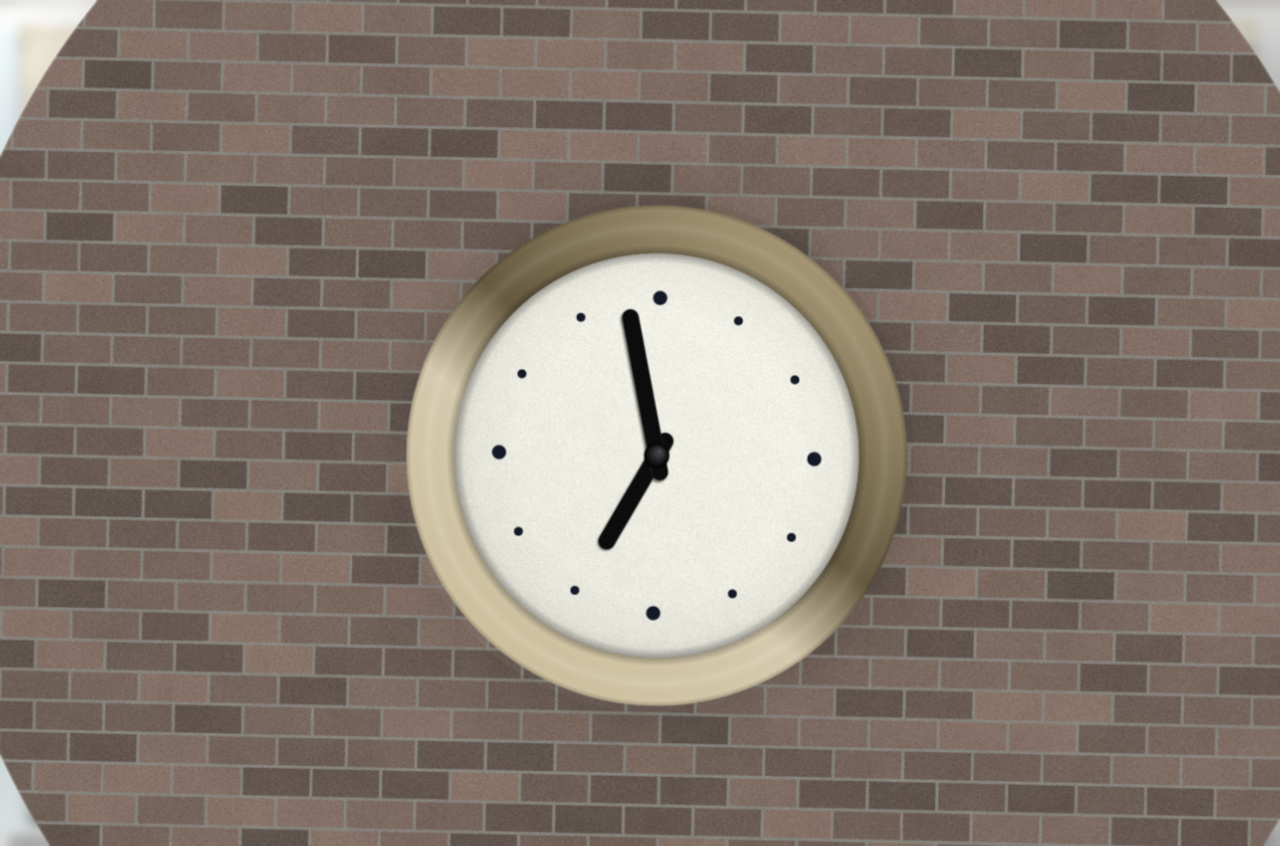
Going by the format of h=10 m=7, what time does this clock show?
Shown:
h=6 m=58
